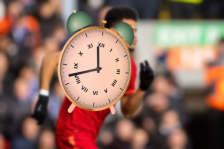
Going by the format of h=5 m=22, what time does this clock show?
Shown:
h=11 m=42
